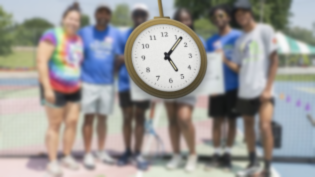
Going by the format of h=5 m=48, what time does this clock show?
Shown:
h=5 m=7
